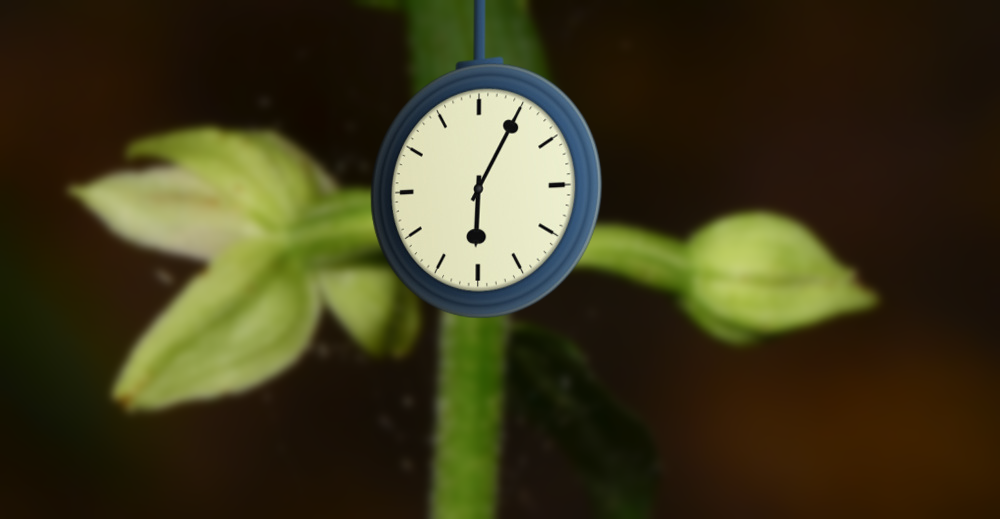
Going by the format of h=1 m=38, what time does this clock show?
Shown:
h=6 m=5
